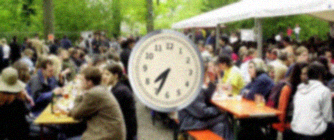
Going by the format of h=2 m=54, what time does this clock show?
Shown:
h=7 m=34
